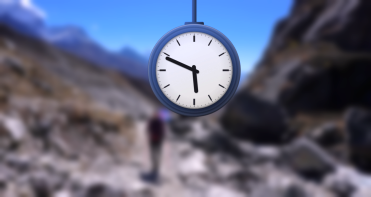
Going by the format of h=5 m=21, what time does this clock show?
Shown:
h=5 m=49
